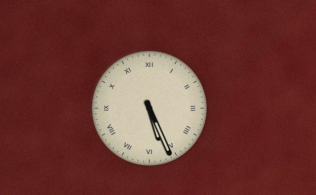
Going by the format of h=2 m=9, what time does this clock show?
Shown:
h=5 m=26
